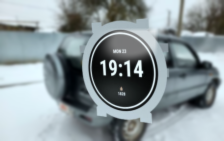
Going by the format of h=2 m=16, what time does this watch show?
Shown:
h=19 m=14
